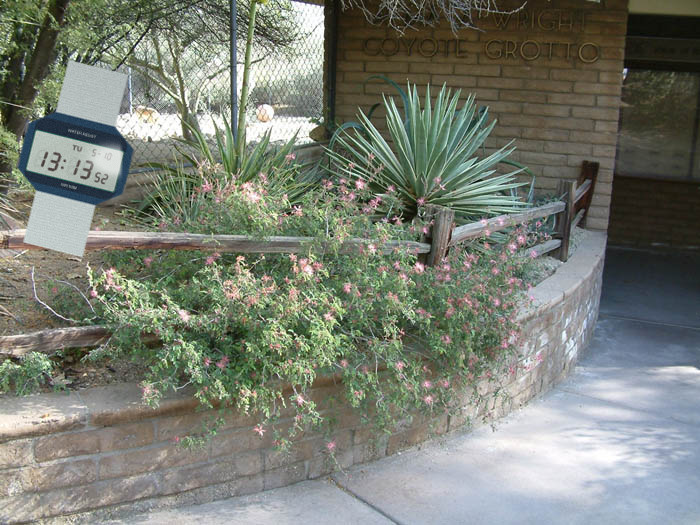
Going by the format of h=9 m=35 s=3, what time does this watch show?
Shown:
h=13 m=13 s=52
